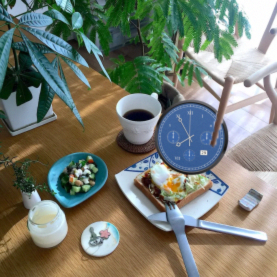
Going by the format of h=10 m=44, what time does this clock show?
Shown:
h=7 m=55
